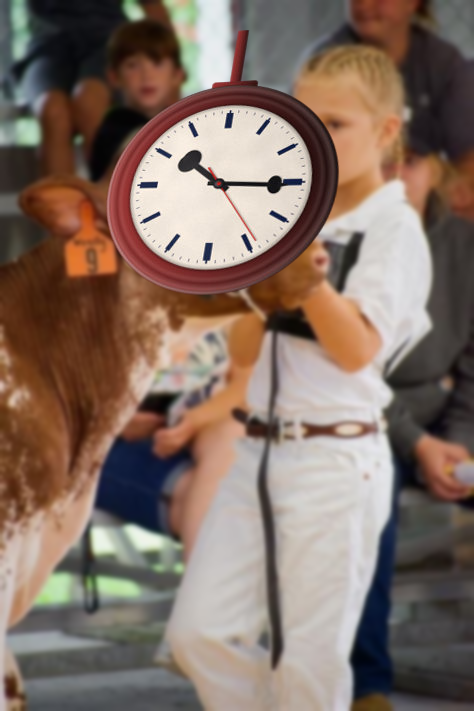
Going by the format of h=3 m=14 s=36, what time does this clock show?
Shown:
h=10 m=15 s=24
